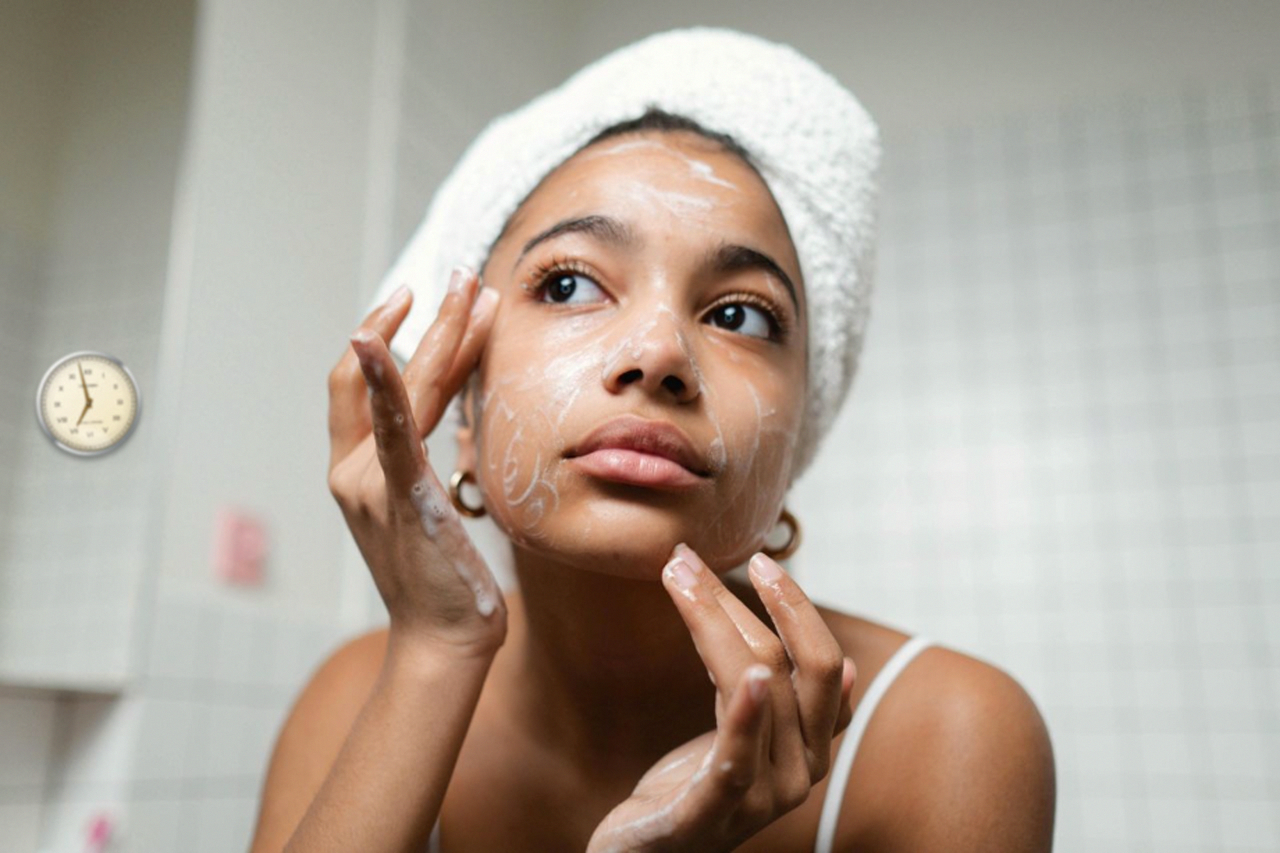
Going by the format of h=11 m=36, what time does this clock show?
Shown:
h=6 m=58
